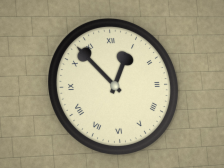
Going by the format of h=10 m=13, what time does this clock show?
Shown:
h=12 m=53
